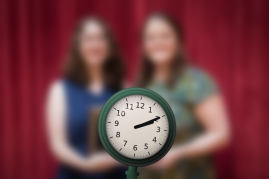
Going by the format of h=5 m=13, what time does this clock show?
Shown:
h=2 m=10
